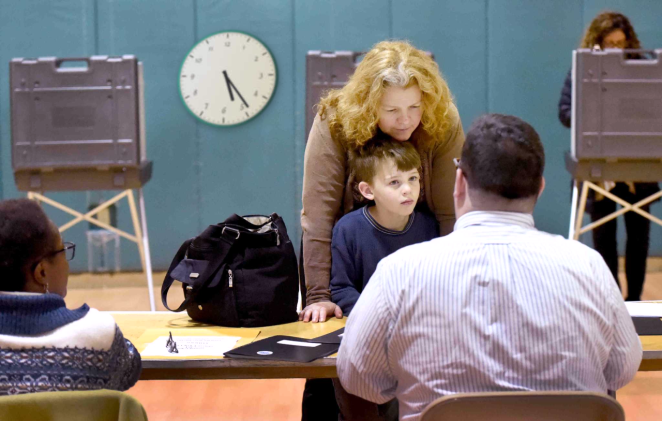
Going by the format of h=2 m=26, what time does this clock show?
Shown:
h=5 m=24
